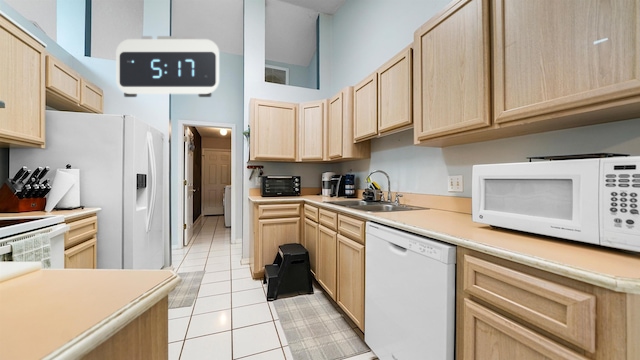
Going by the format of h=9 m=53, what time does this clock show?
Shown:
h=5 m=17
